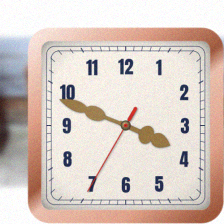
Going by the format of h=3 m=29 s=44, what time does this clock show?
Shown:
h=3 m=48 s=35
